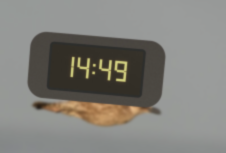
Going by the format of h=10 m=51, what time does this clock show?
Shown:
h=14 m=49
